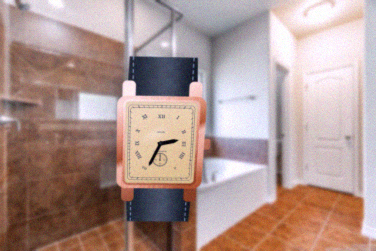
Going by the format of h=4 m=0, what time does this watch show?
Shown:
h=2 m=34
